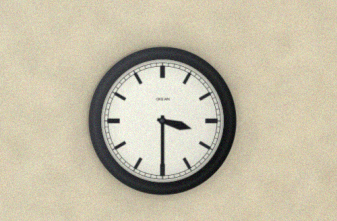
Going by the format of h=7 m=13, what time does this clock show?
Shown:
h=3 m=30
